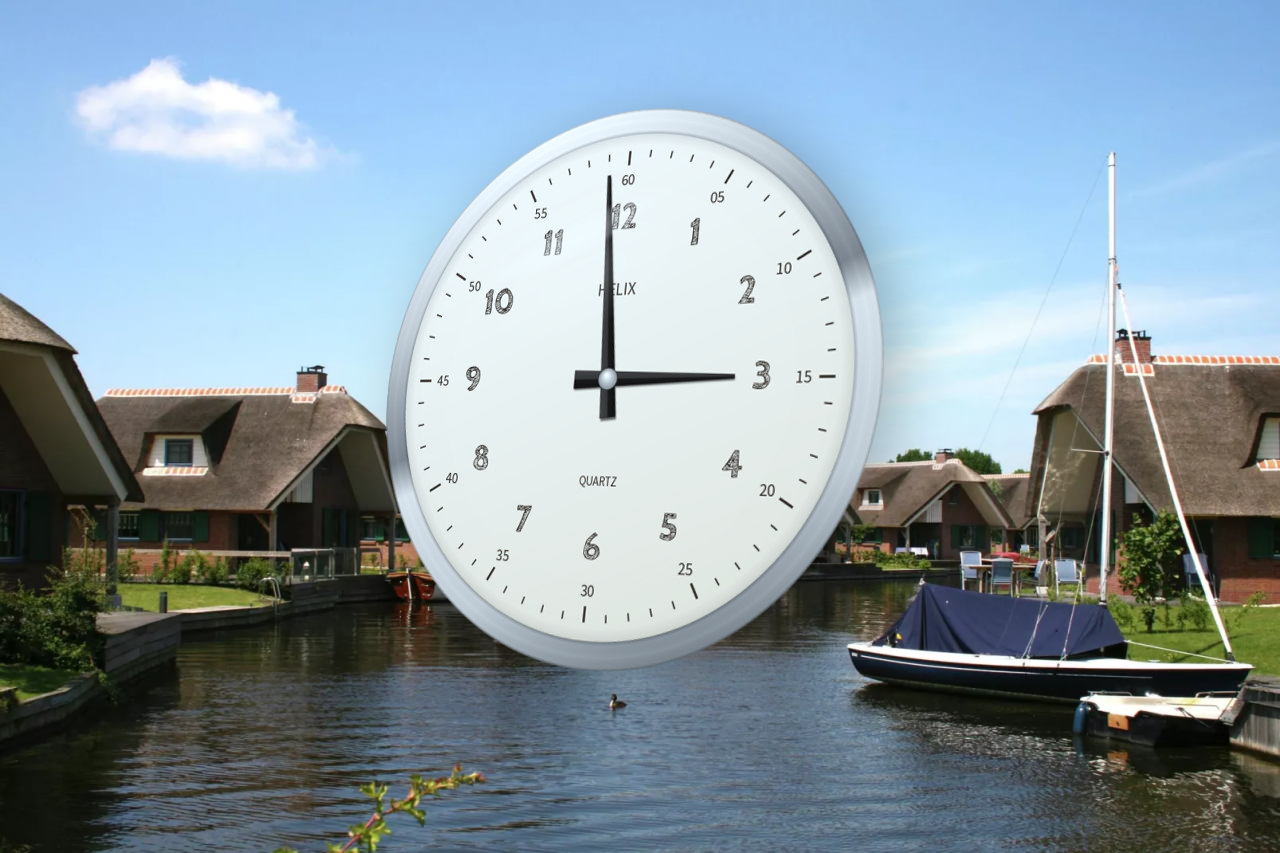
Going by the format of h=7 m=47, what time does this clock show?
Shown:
h=2 m=59
